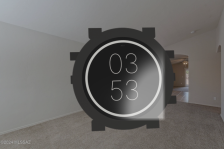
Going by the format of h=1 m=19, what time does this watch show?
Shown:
h=3 m=53
